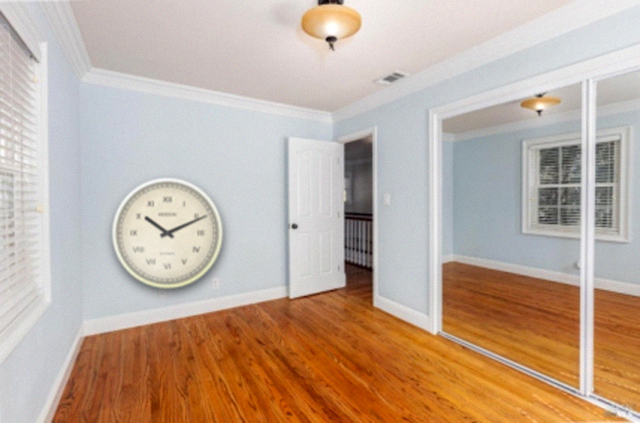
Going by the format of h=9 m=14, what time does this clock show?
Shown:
h=10 m=11
